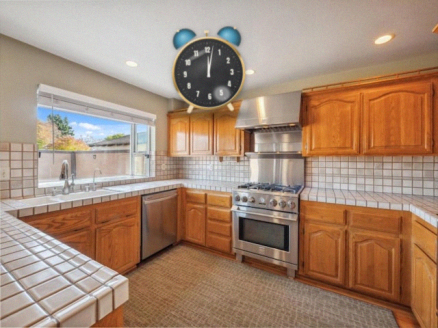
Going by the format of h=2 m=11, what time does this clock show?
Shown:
h=12 m=2
